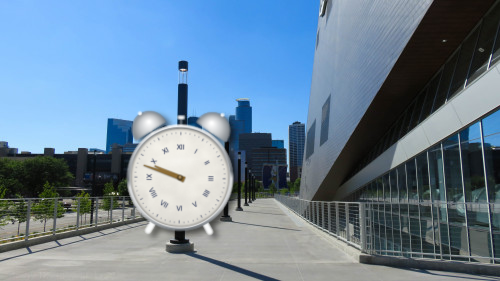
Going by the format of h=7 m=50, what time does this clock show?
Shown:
h=9 m=48
